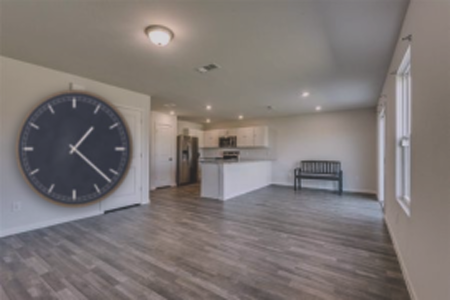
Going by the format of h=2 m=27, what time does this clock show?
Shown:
h=1 m=22
